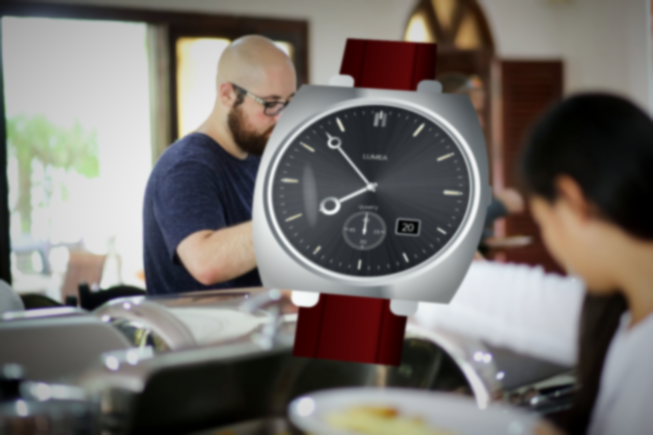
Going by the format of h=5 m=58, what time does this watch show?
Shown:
h=7 m=53
